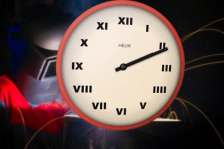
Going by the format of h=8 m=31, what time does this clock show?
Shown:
h=2 m=11
